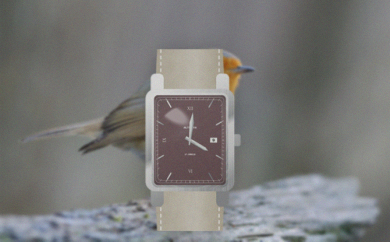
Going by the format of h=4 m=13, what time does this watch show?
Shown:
h=4 m=1
